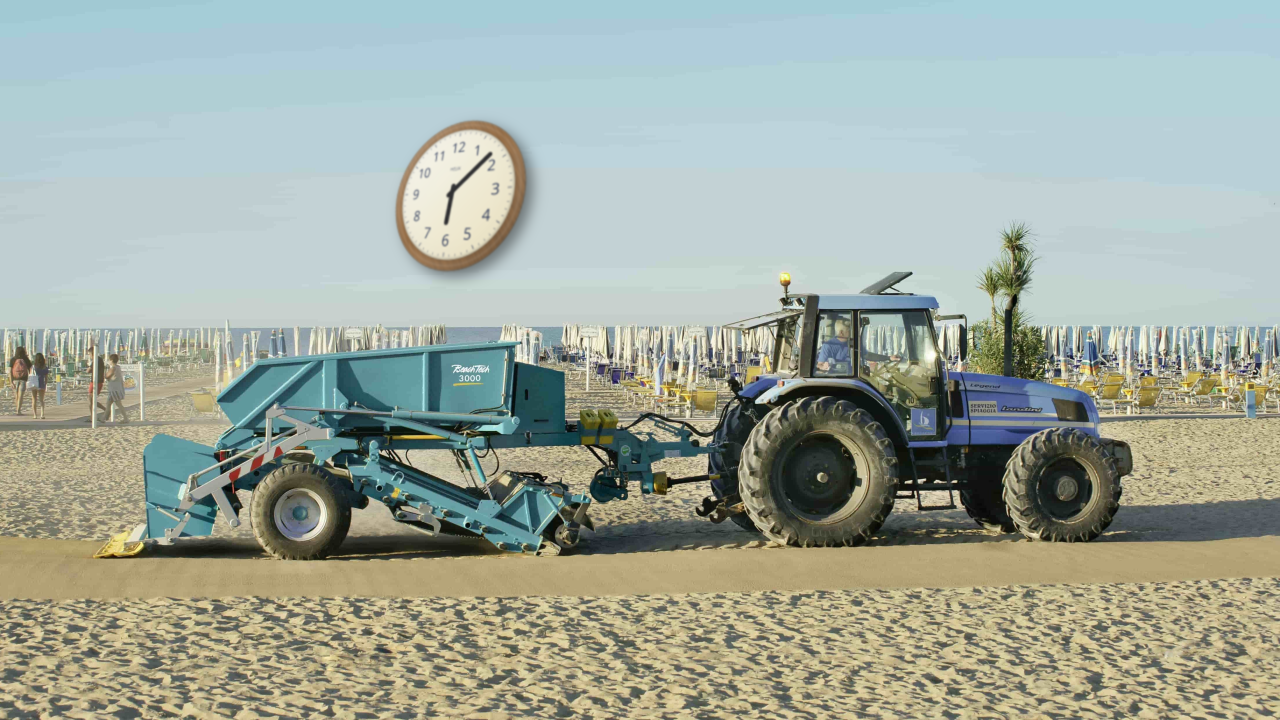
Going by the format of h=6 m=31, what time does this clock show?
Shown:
h=6 m=8
